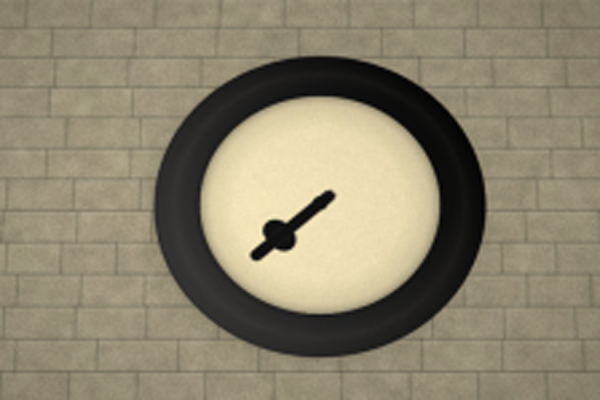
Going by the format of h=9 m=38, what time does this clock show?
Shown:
h=7 m=38
